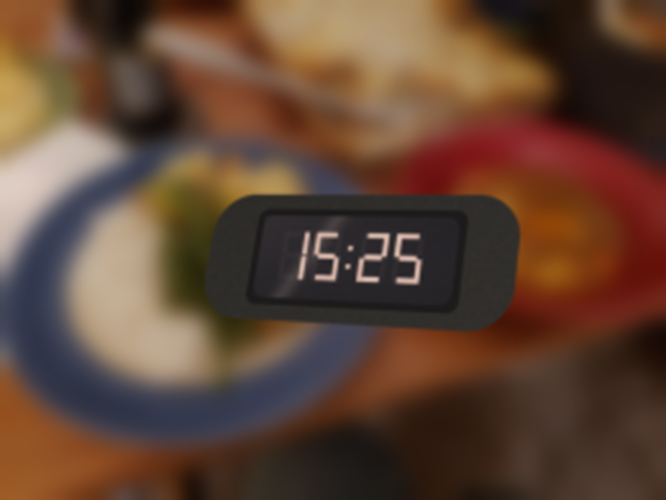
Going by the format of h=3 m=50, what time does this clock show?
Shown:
h=15 m=25
